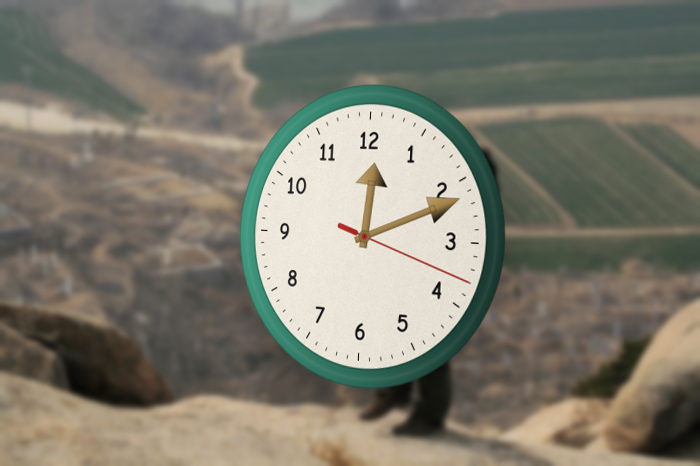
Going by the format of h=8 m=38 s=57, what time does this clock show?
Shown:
h=12 m=11 s=18
